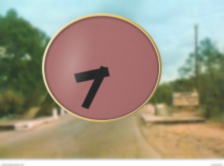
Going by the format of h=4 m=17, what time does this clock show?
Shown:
h=8 m=34
